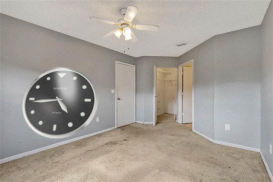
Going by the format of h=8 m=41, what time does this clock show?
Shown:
h=4 m=44
